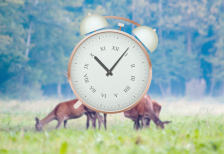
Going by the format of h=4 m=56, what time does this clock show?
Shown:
h=10 m=4
